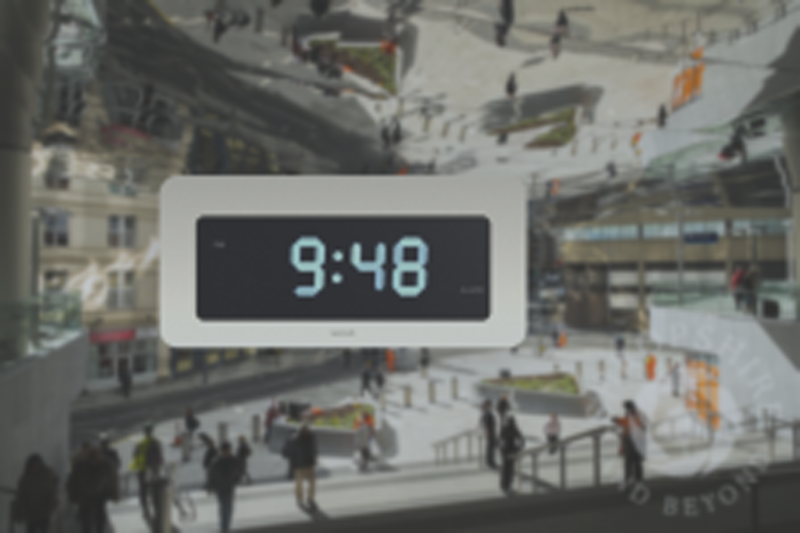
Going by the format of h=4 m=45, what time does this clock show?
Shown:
h=9 m=48
